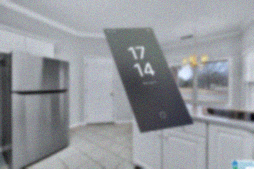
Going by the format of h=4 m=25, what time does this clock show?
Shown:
h=17 m=14
